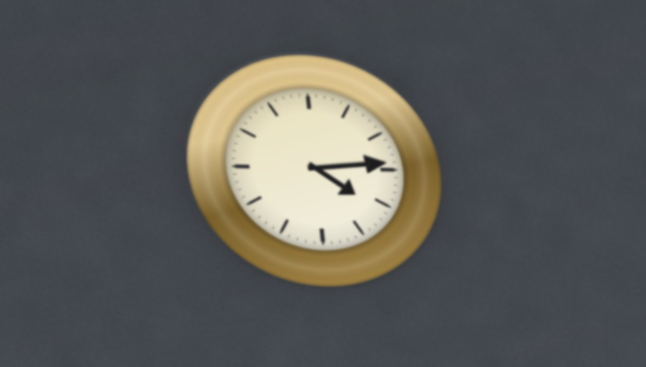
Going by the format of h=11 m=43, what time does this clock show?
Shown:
h=4 m=14
